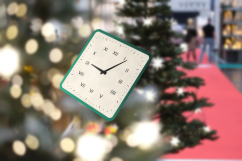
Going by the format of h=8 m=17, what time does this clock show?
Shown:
h=9 m=6
